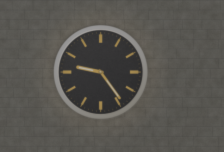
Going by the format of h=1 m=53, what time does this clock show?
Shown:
h=9 m=24
